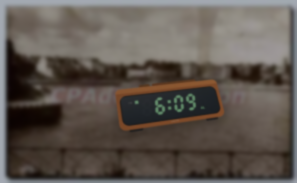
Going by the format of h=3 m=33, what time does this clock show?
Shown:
h=6 m=9
